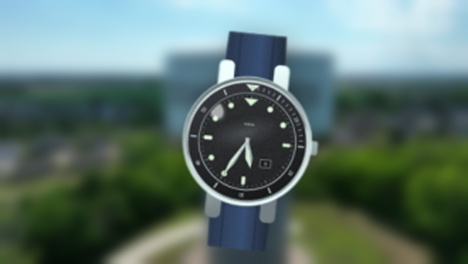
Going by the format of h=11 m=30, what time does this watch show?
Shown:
h=5 m=35
